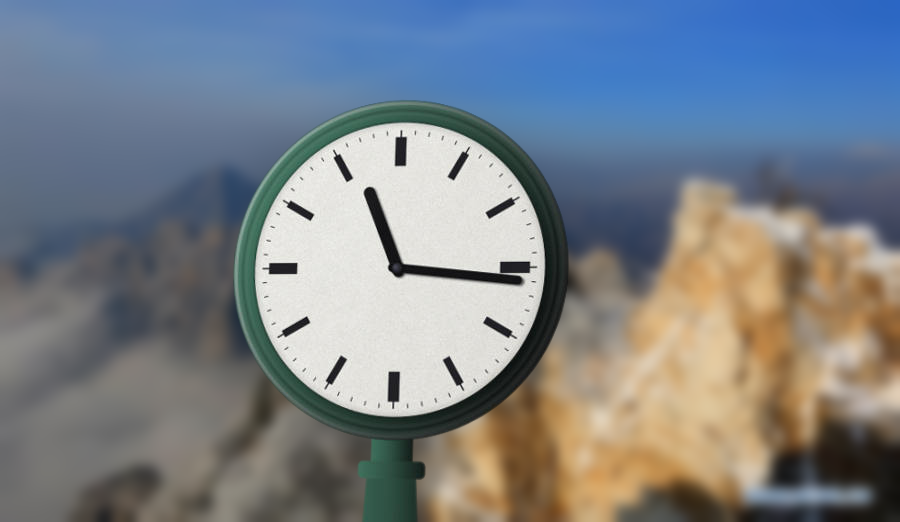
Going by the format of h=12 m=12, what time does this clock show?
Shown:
h=11 m=16
